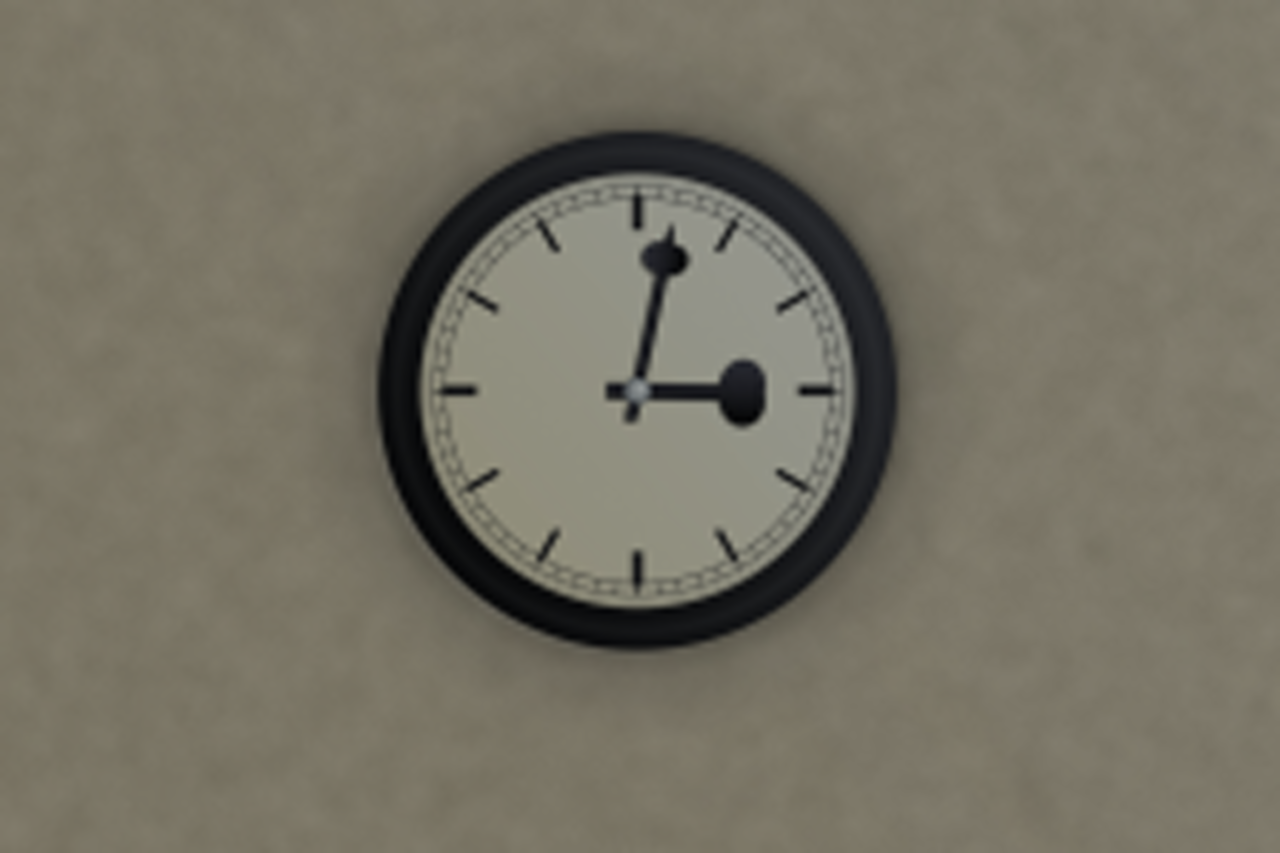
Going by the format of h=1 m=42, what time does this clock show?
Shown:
h=3 m=2
